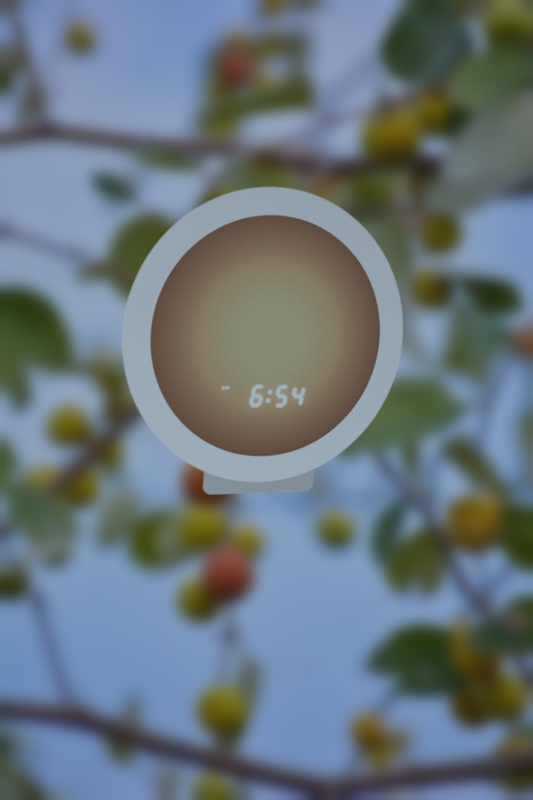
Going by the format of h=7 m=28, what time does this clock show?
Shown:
h=6 m=54
